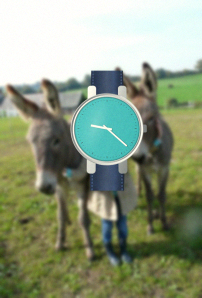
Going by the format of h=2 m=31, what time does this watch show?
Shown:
h=9 m=22
